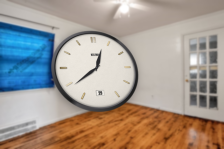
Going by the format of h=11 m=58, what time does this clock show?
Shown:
h=12 m=39
